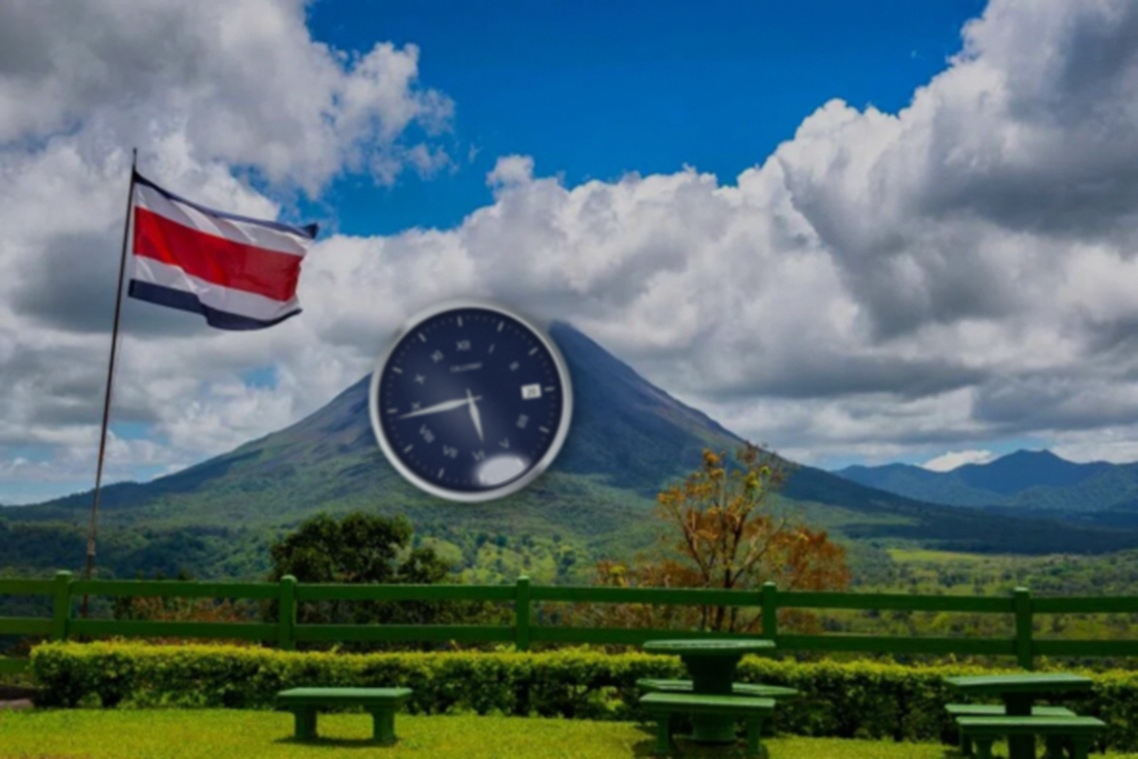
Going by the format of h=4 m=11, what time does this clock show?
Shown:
h=5 m=44
